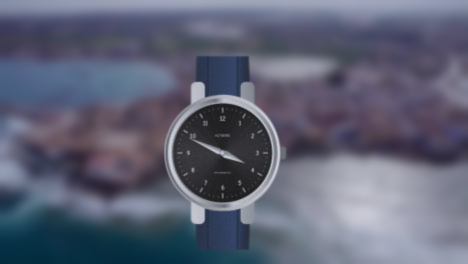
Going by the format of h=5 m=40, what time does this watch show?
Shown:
h=3 m=49
